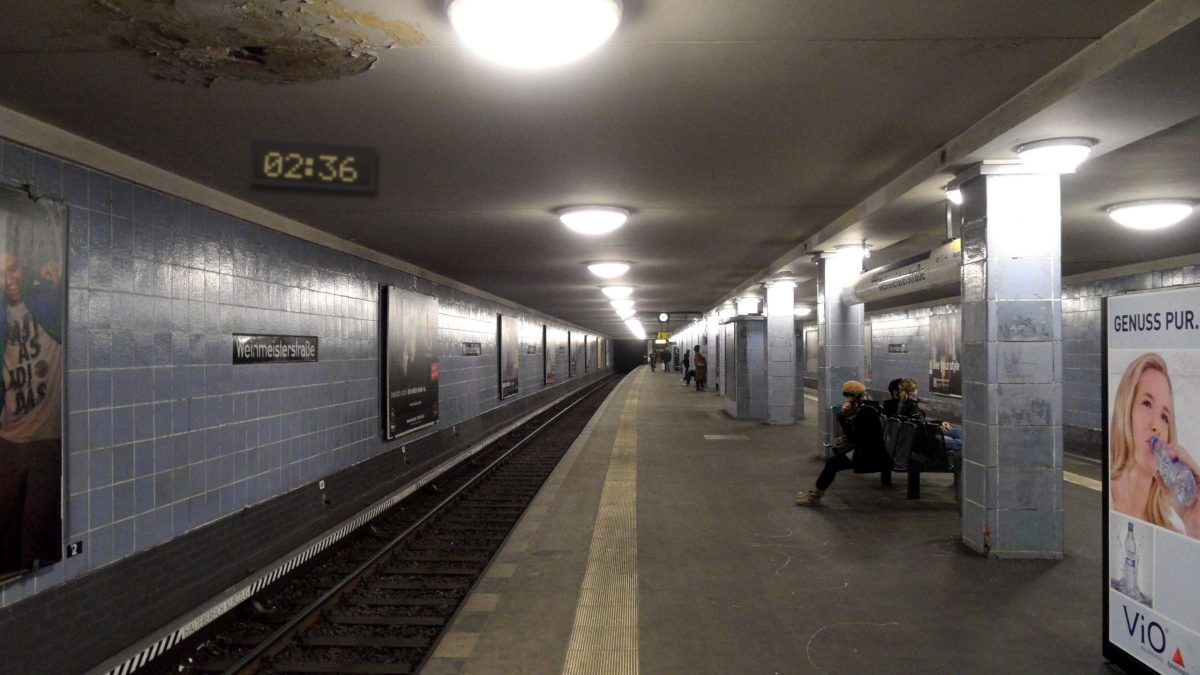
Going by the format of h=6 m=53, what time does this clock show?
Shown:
h=2 m=36
